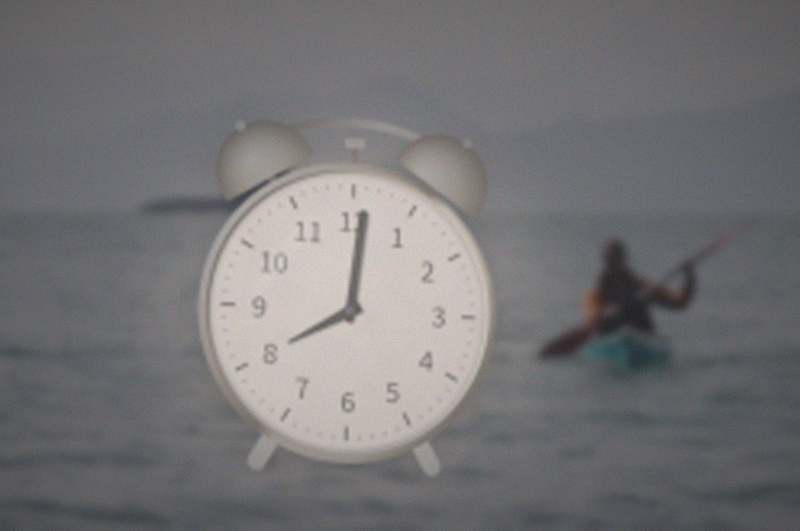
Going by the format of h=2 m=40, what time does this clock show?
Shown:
h=8 m=1
